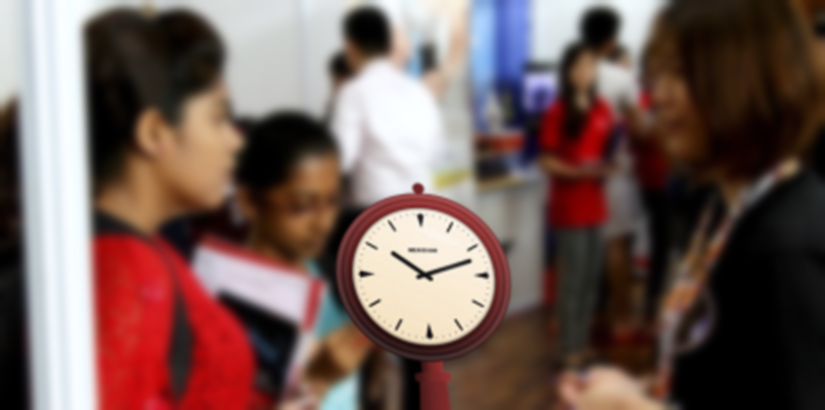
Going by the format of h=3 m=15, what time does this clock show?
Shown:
h=10 m=12
